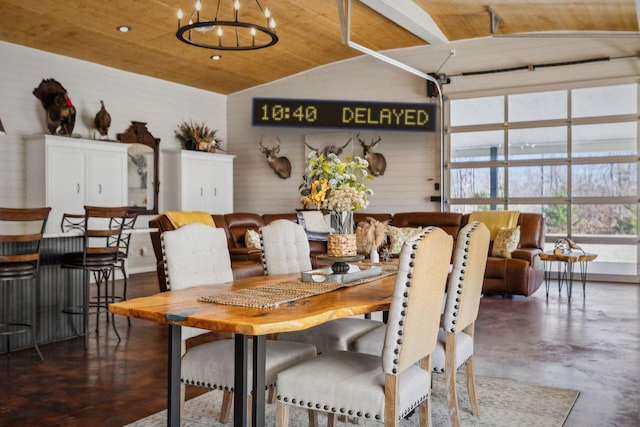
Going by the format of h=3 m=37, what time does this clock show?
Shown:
h=10 m=40
